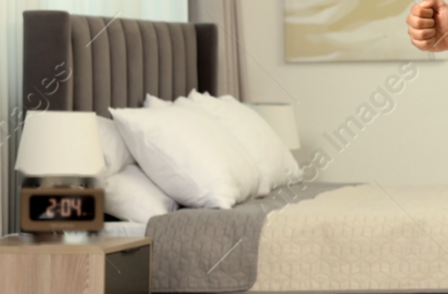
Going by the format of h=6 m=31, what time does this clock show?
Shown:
h=2 m=4
